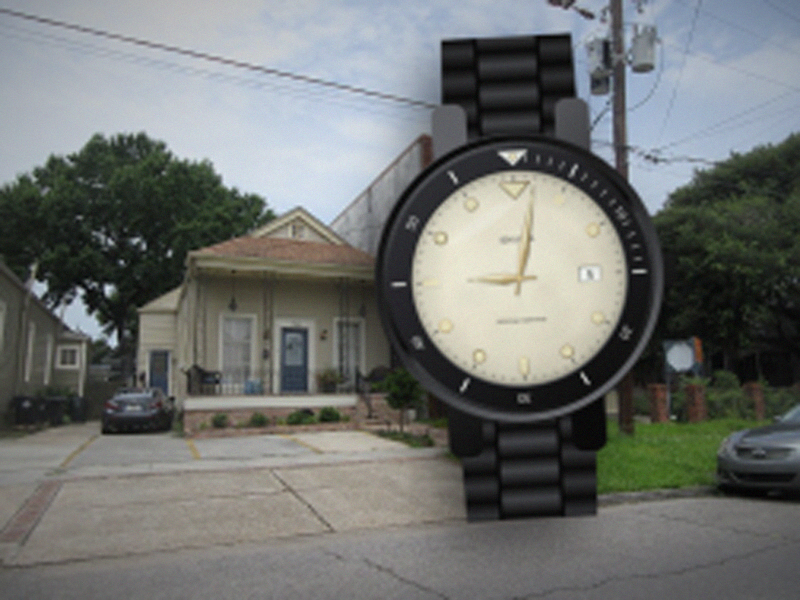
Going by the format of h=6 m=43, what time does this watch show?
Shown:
h=9 m=2
